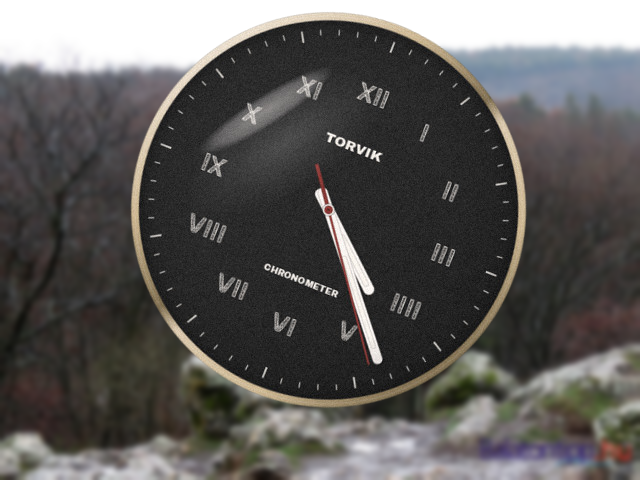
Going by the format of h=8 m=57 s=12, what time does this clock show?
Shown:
h=4 m=23 s=24
